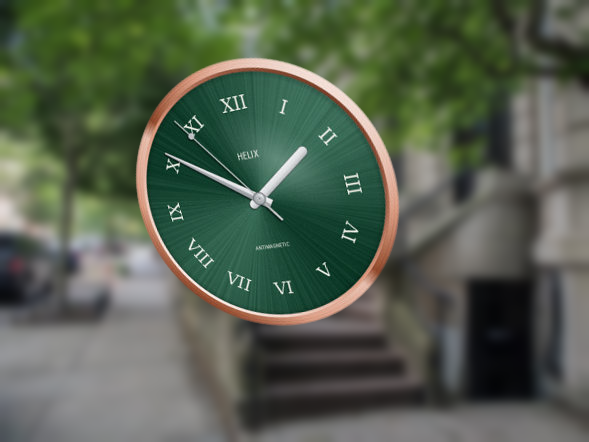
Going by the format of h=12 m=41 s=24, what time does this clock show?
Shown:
h=1 m=50 s=54
